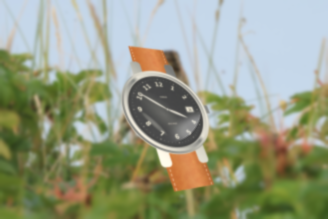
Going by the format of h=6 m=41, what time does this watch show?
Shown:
h=3 m=51
